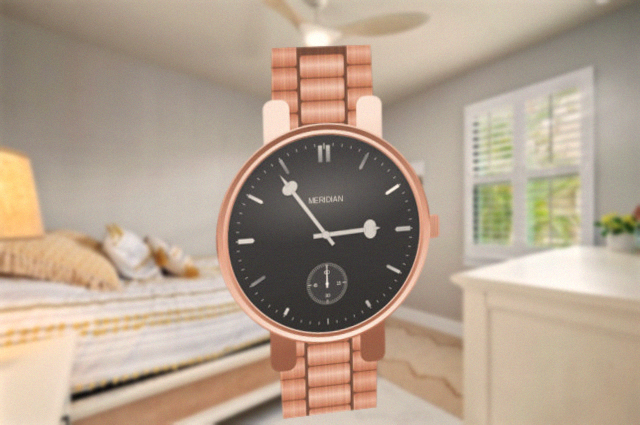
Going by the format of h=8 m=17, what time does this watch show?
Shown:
h=2 m=54
